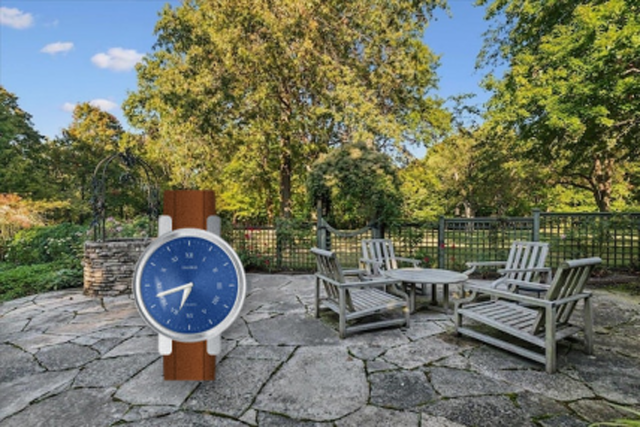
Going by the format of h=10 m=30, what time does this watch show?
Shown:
h=6 m=42
